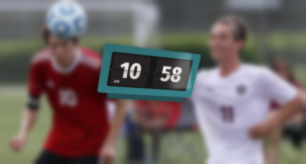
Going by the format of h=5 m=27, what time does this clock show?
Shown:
h=10 m=58
